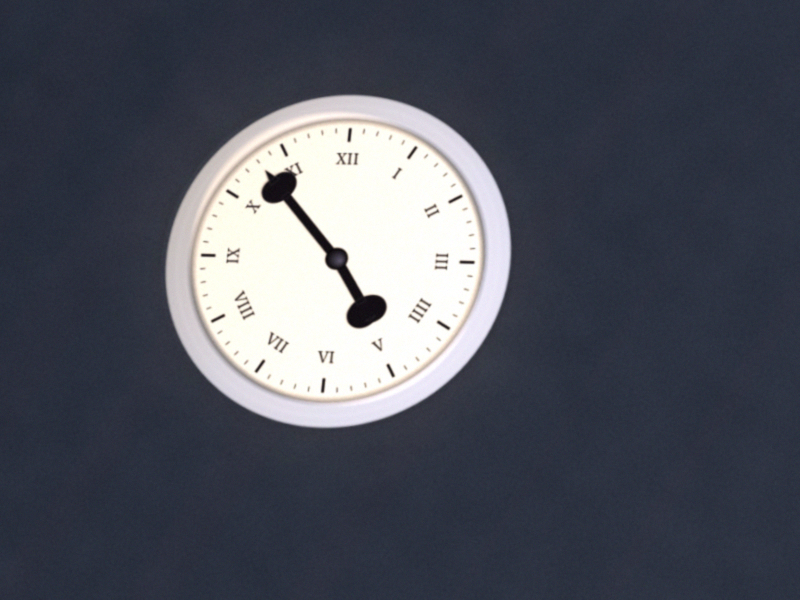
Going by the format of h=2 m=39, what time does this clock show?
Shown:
h=4 m=53
